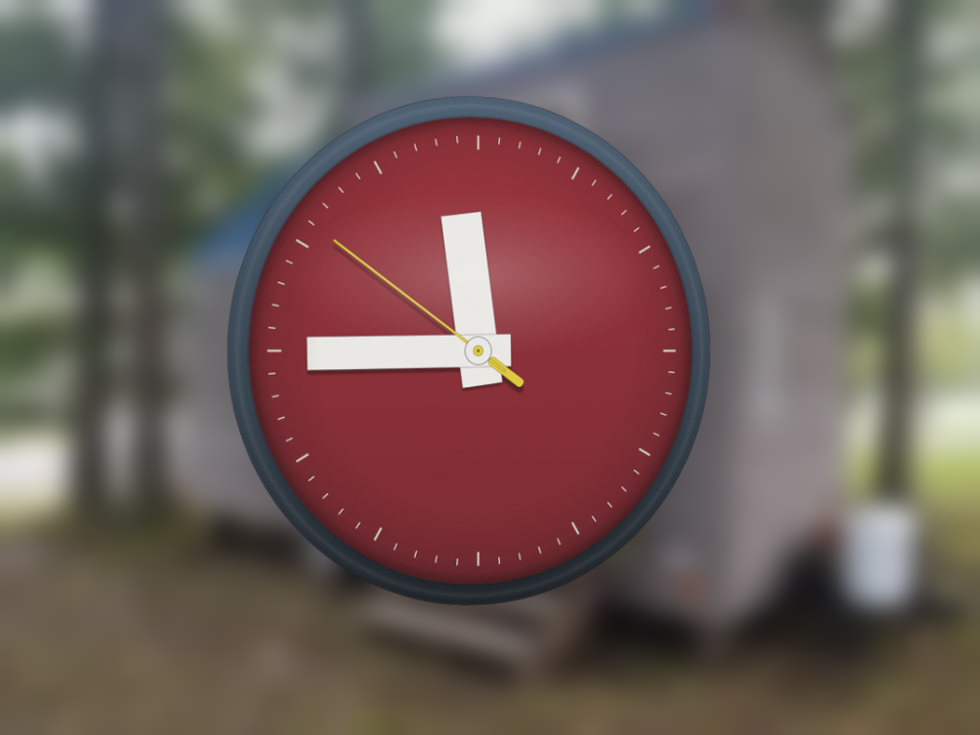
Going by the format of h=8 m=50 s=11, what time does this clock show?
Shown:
h=11 m=44 s=51
